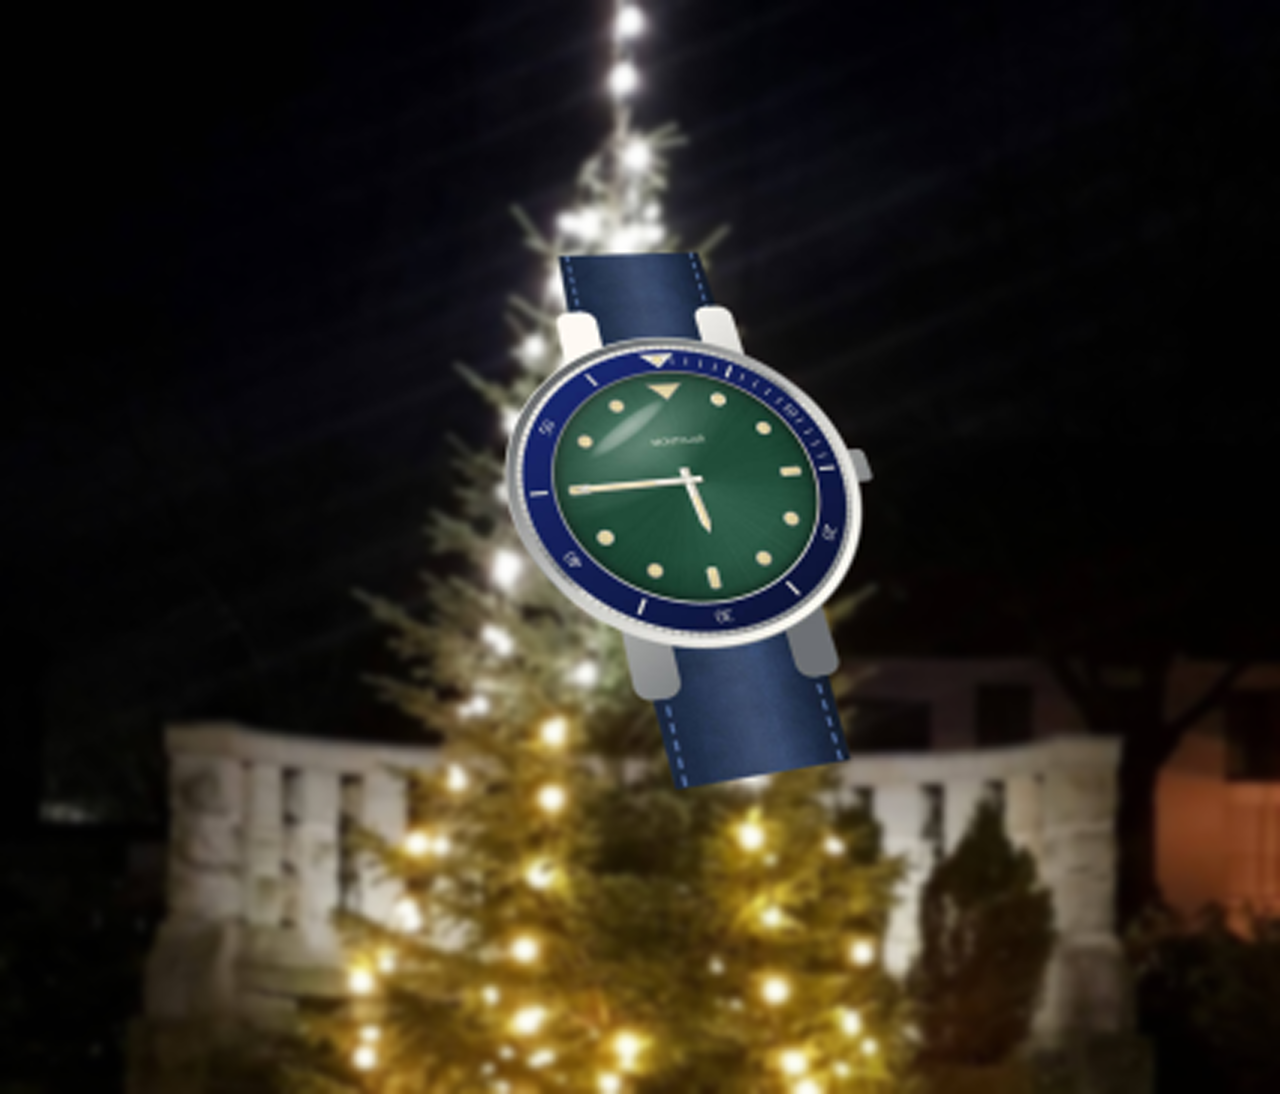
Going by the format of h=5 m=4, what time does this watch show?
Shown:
h=5 m=45
